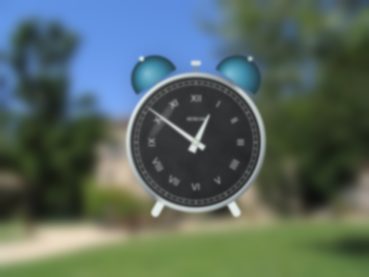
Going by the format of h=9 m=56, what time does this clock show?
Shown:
h=12 m=51
